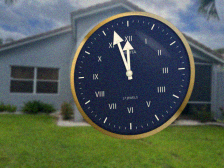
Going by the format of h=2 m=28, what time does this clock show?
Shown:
h=11 m=57
